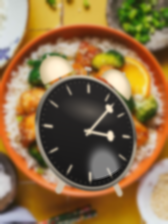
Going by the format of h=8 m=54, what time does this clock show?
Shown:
h=3 m=7
